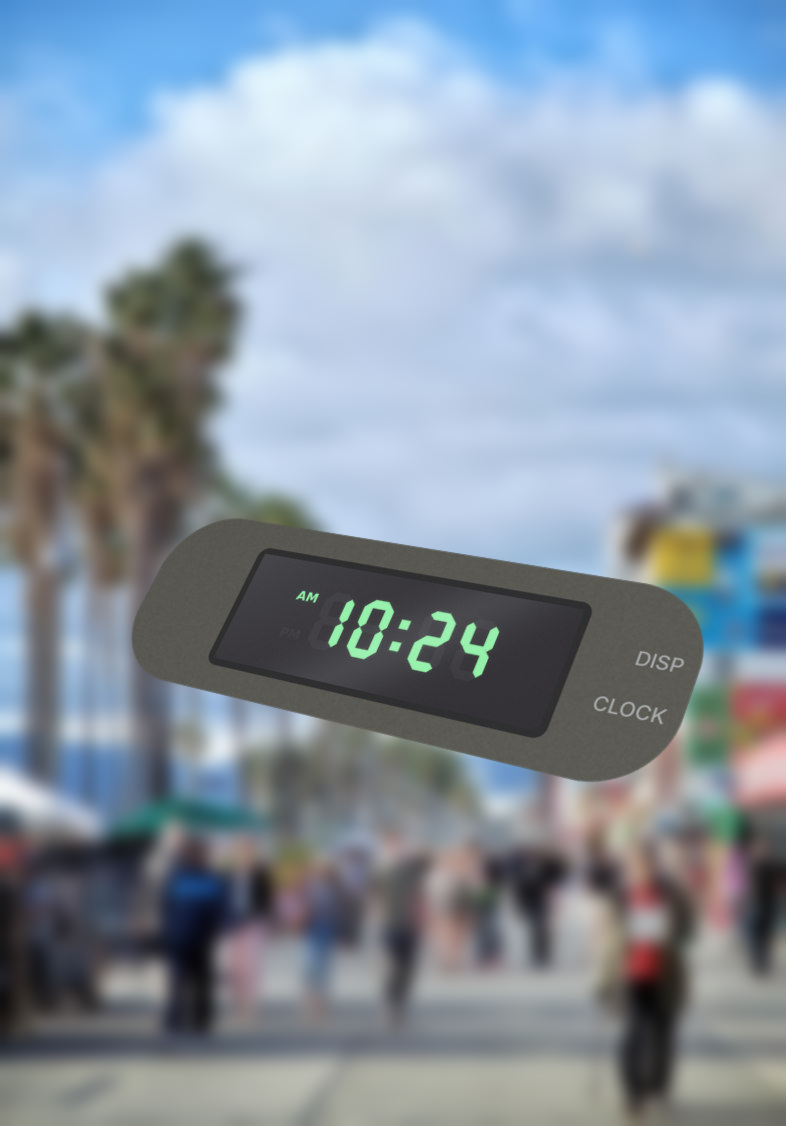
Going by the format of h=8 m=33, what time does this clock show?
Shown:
h=10 m=24
